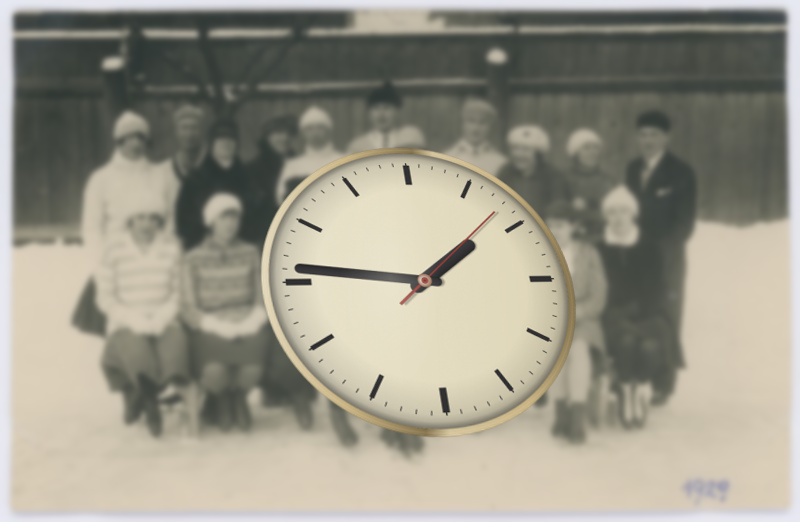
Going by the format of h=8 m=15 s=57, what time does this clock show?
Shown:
h=1 m=46 s=8
